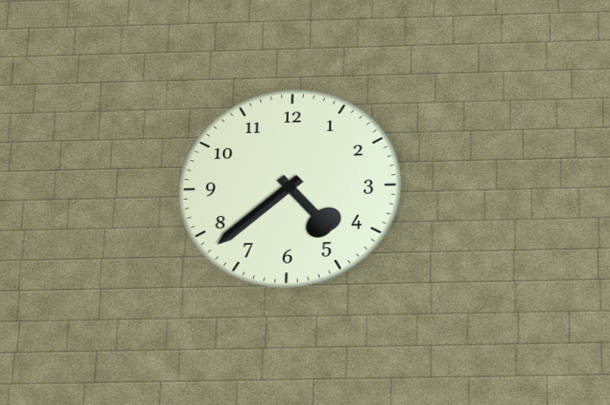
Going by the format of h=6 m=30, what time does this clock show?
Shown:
h=4 m=38
